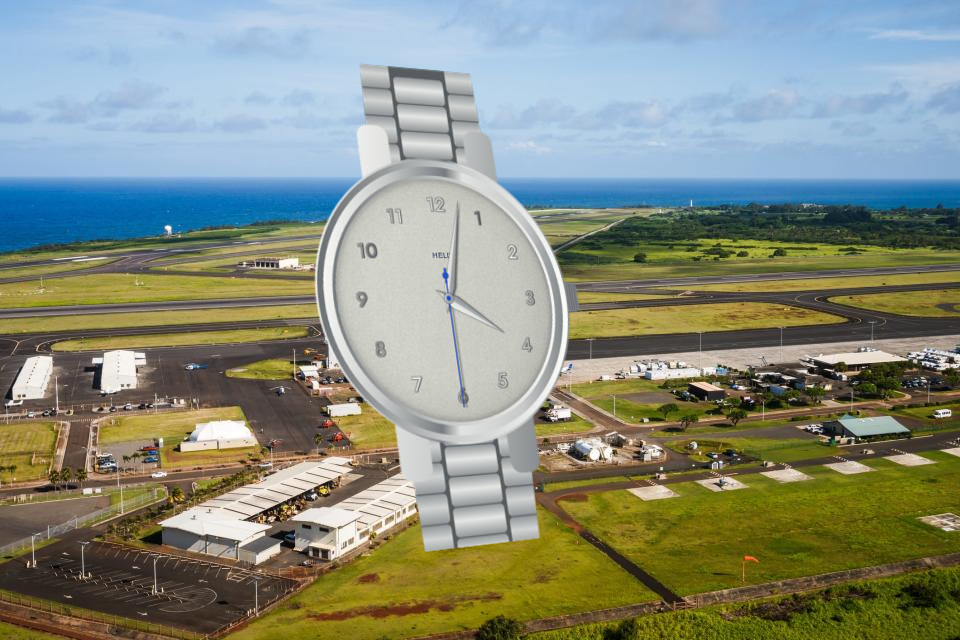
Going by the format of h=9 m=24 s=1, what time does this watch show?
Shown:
h=4 m=2 s=30
